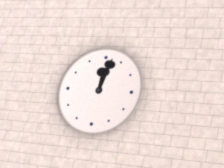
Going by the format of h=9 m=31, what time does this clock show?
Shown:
h=12 m=2
